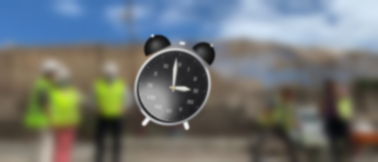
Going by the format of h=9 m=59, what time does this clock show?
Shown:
h=2 m=59
